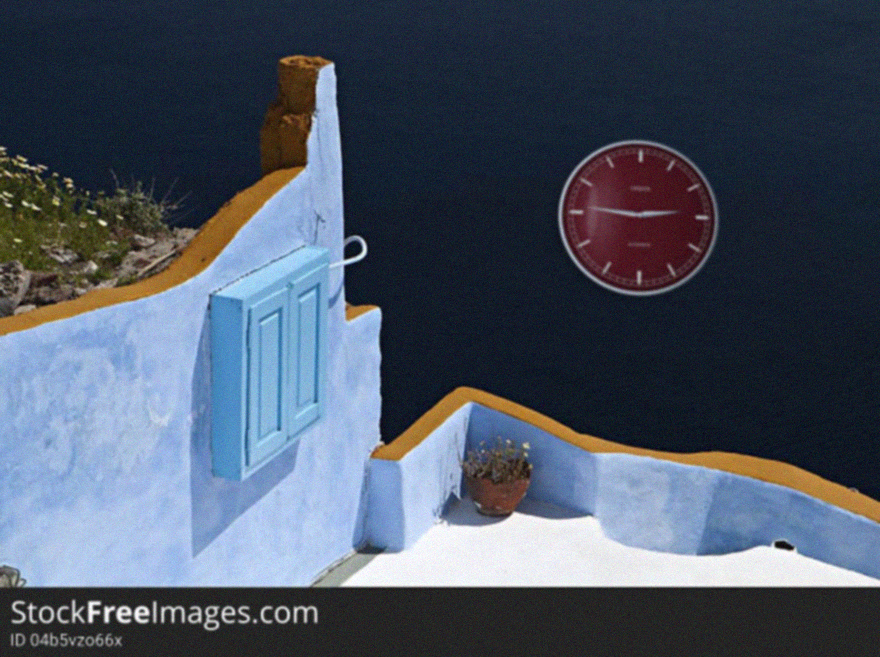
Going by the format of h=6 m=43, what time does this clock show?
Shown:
h=2 m=46
